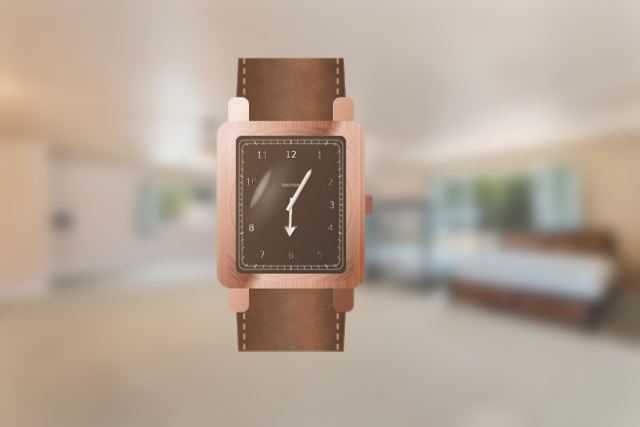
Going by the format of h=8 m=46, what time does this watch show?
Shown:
h=6 m=5
